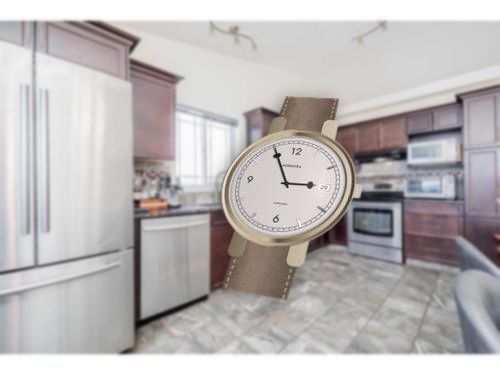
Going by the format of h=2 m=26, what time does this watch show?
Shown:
h=2 m=55
